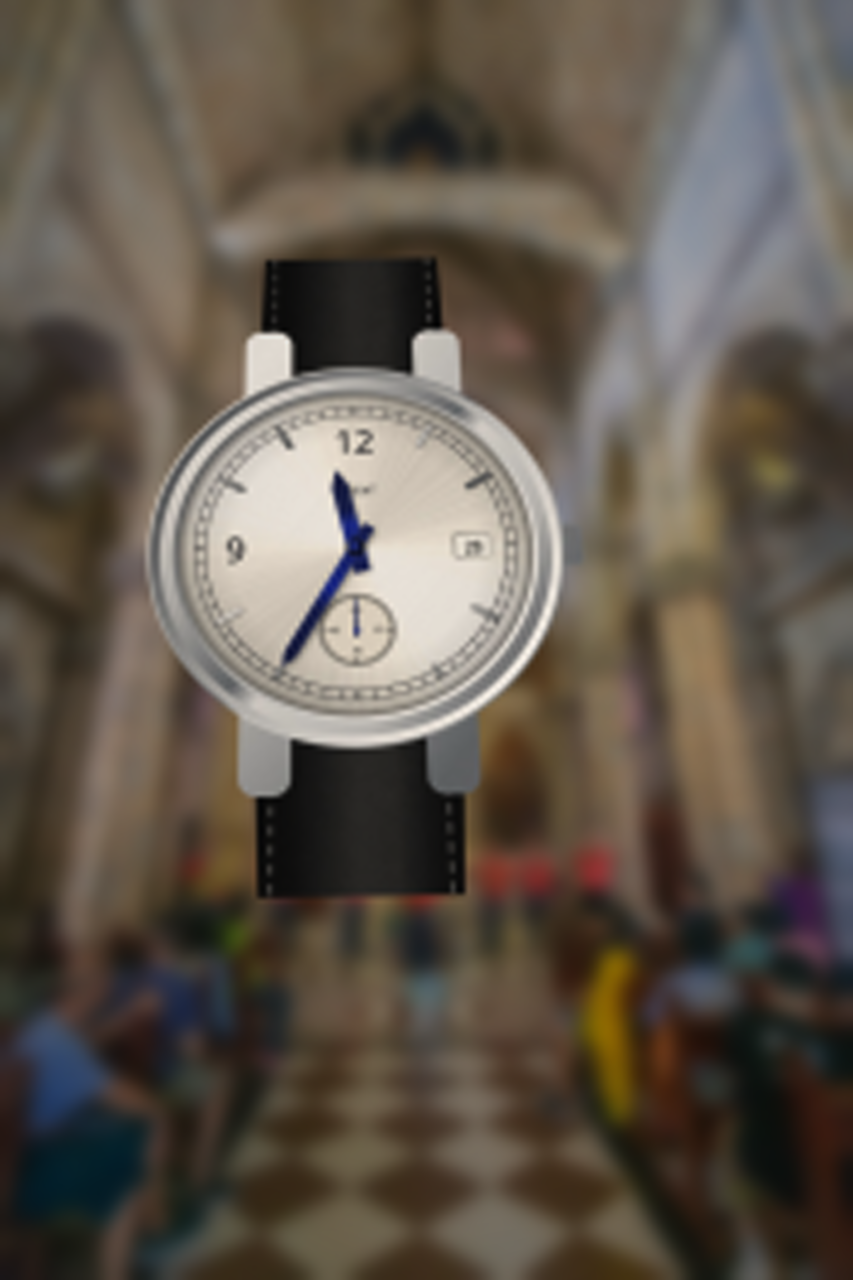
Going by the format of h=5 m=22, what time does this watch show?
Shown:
h=11 m=35
